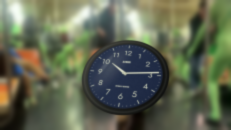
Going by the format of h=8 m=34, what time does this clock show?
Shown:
h=10 m=14
